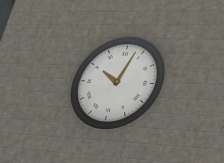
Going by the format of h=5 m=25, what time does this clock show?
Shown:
h=10 m=3
